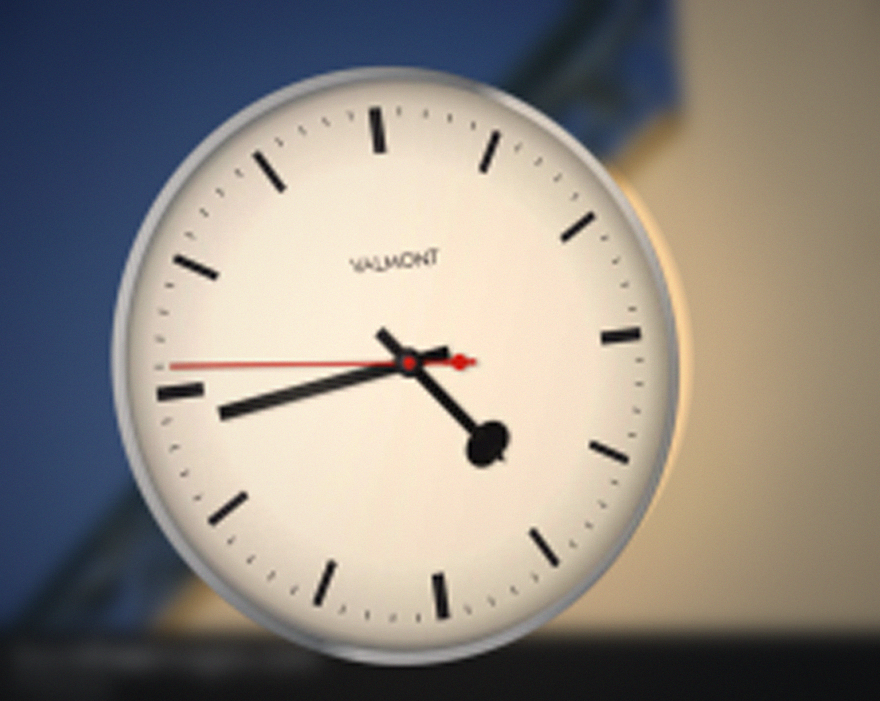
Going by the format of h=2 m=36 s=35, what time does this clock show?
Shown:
h=4 m=43 s=46
